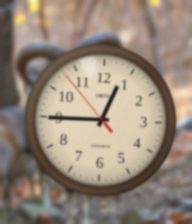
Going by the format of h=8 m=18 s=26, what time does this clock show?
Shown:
h=12 m=44 s=53
